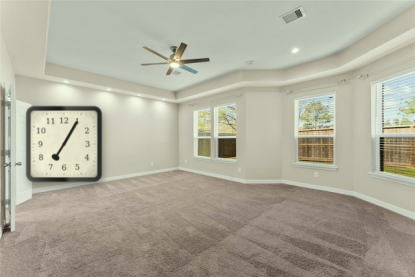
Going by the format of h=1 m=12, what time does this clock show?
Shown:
h=7 m=5
